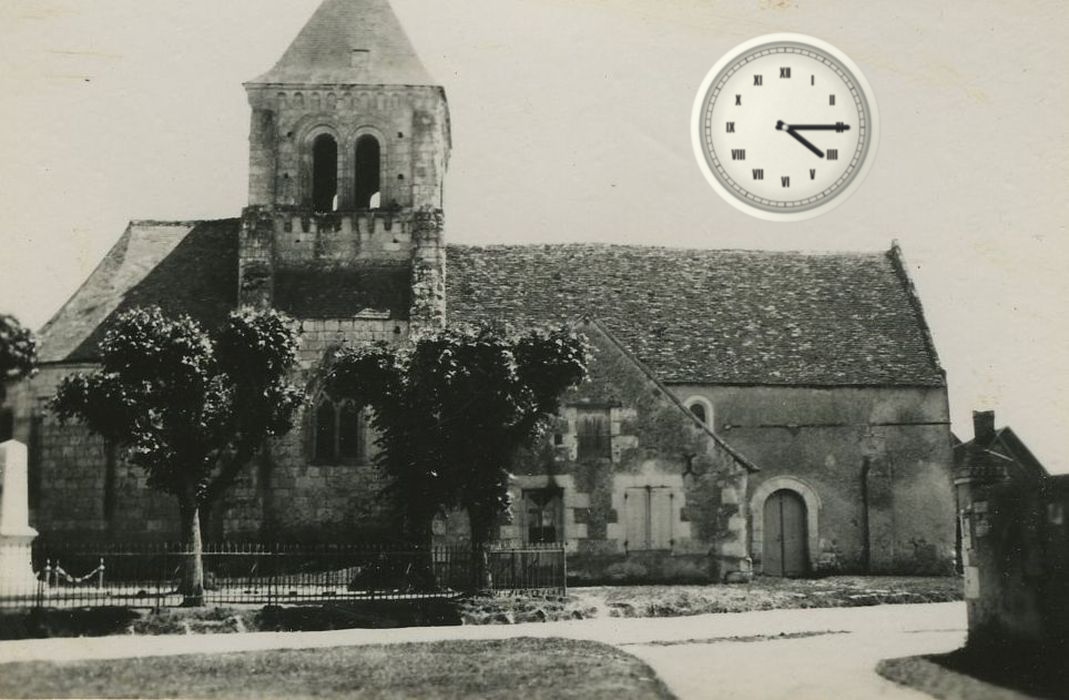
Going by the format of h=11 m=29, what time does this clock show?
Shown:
h=4 m=15
